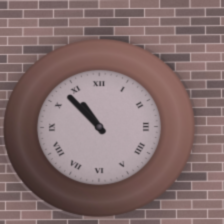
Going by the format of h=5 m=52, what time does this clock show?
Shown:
h=10 m=53
